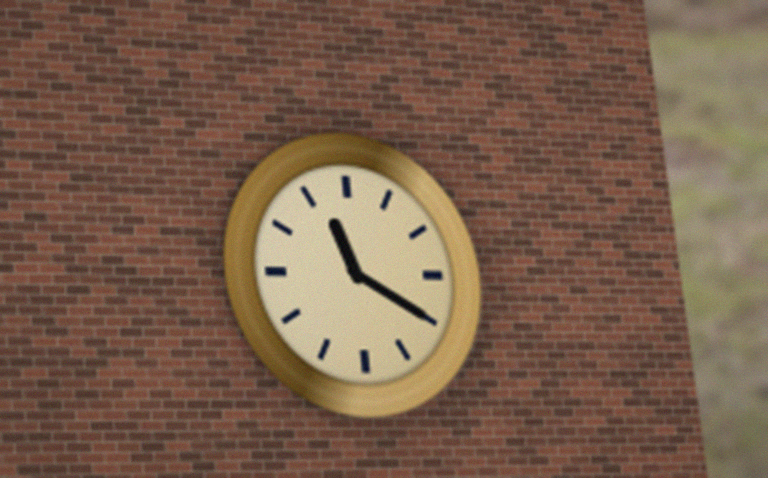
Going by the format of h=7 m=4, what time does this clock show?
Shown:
h=11 m=20
